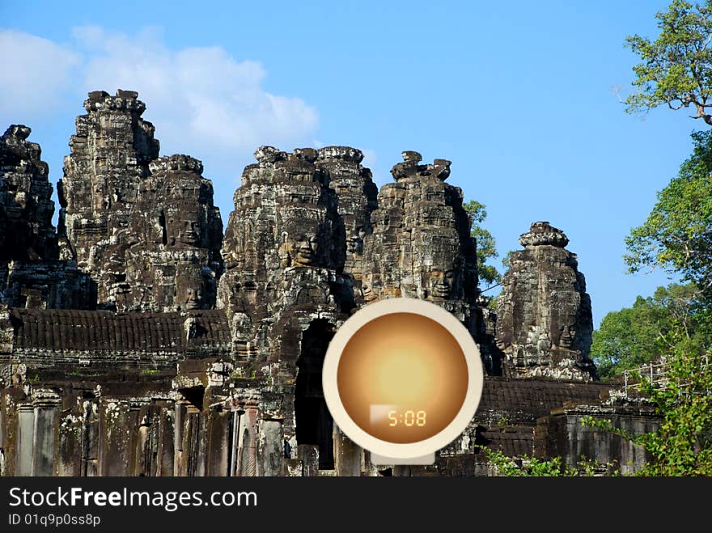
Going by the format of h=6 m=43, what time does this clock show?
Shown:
h=5 m=8
